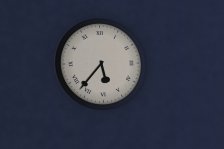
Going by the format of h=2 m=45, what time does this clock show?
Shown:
h=5 m=37
